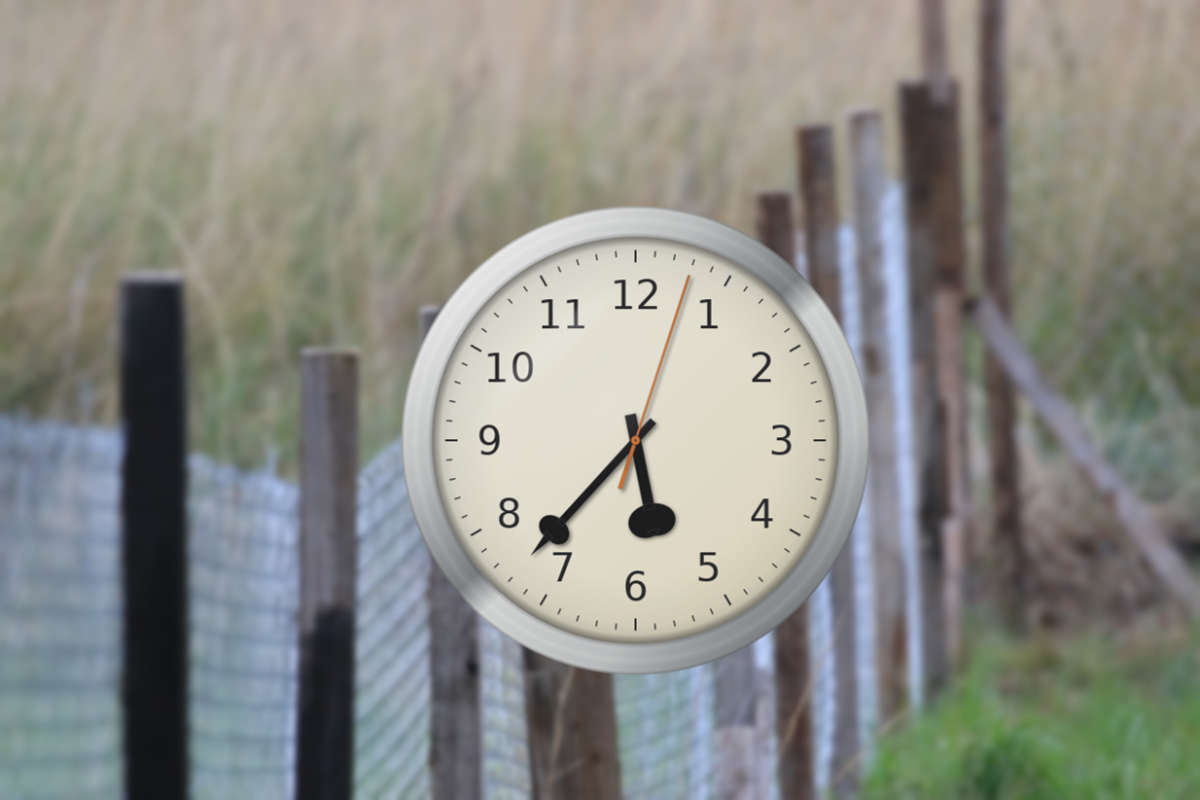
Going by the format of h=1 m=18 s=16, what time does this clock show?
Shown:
h=5 m=37 s=3
